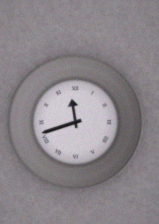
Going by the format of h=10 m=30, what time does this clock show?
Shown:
h=11 m=42
